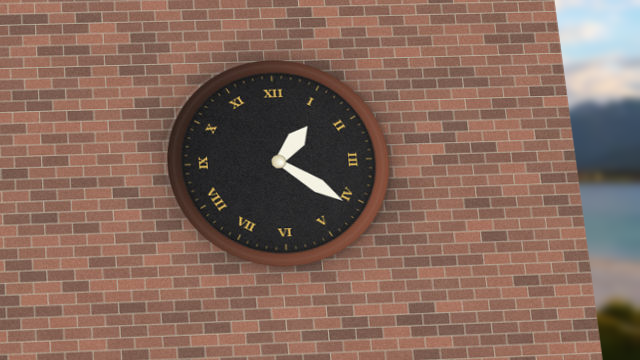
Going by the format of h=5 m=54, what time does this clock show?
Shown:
h=1 m=21
